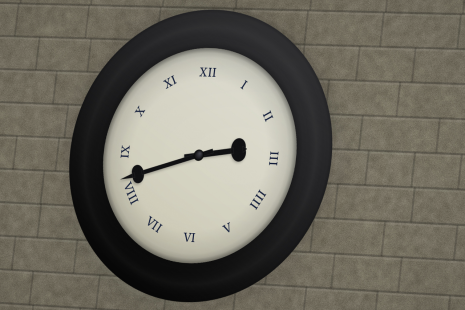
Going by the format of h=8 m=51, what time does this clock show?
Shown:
h=2 m=42
